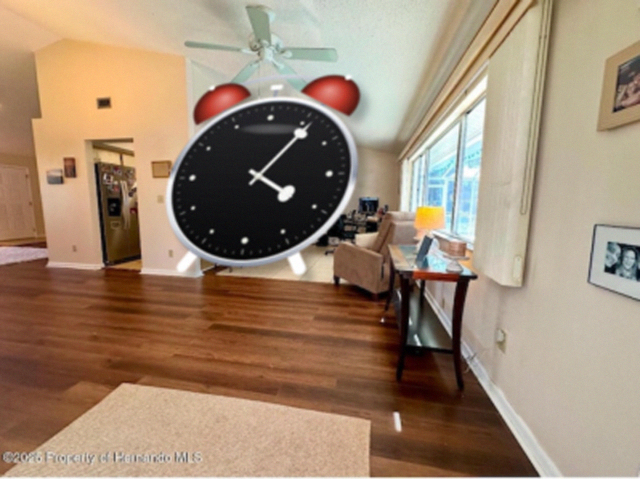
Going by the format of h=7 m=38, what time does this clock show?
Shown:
h=4 m=6
